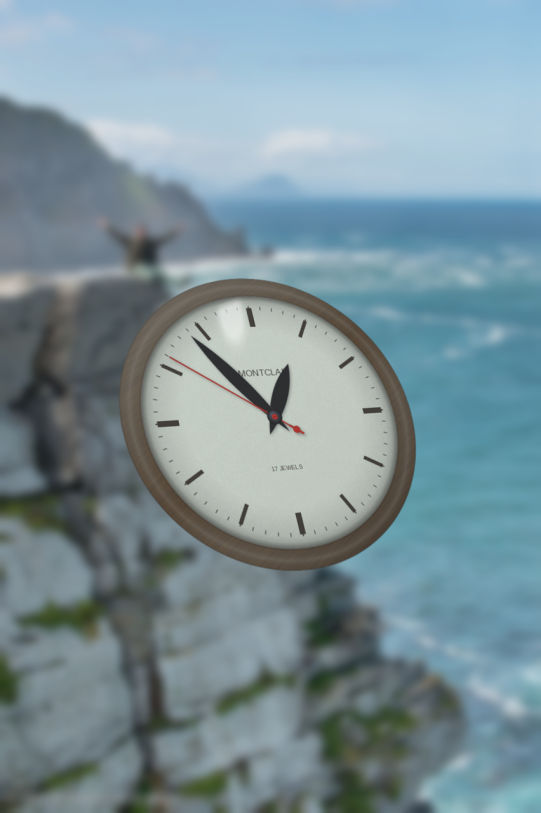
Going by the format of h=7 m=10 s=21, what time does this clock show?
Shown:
h=12 m=53 s=51
